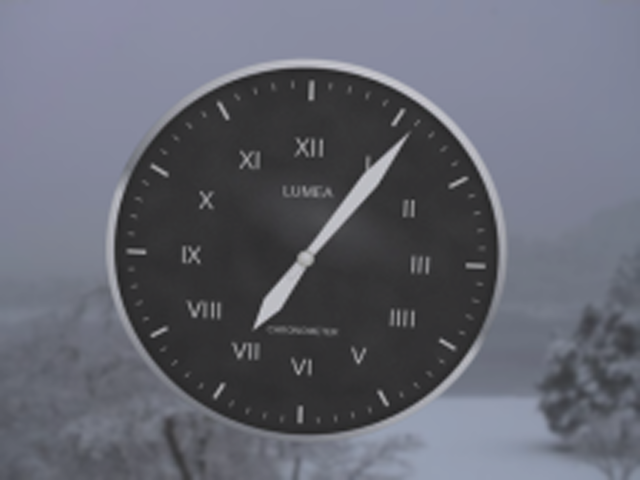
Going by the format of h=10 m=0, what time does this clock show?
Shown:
h=7 m=6
